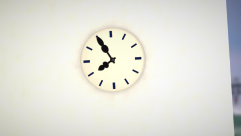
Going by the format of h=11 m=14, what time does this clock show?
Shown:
h=7 m=55
